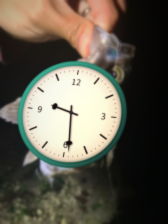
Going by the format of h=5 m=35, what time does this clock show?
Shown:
h=9 m=29
